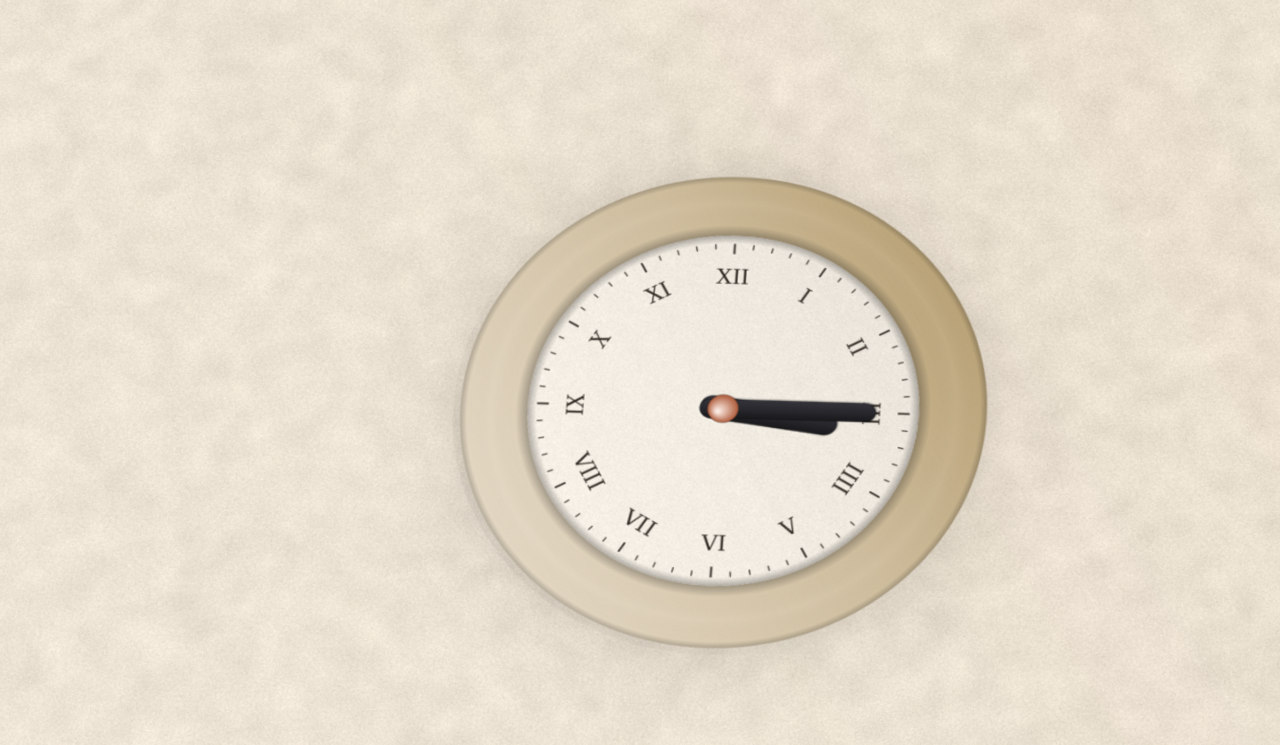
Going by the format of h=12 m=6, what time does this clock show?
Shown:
h=3 m=15
